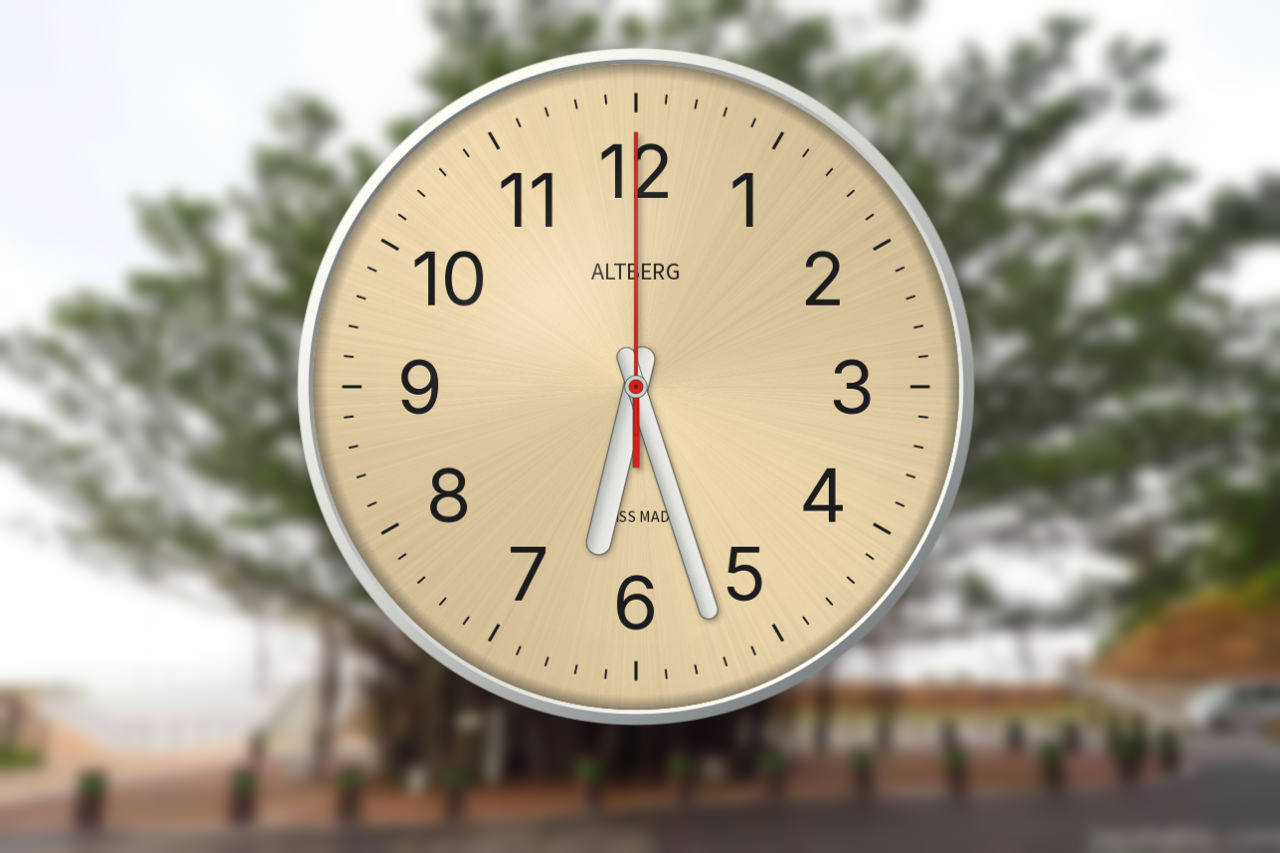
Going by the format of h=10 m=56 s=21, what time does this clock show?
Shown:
h=6 m=27 s=0
